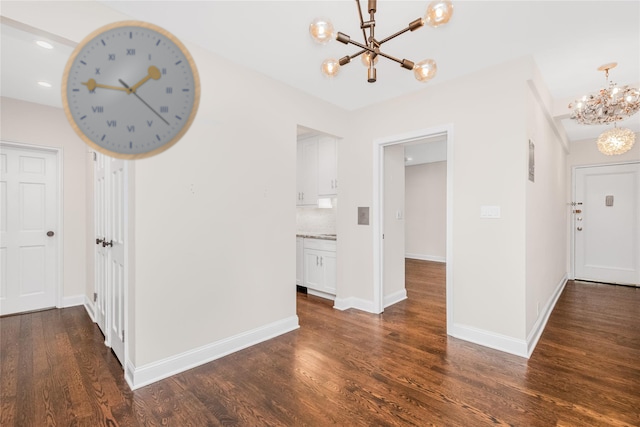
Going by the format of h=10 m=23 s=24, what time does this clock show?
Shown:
h=1 m=46 s=22
